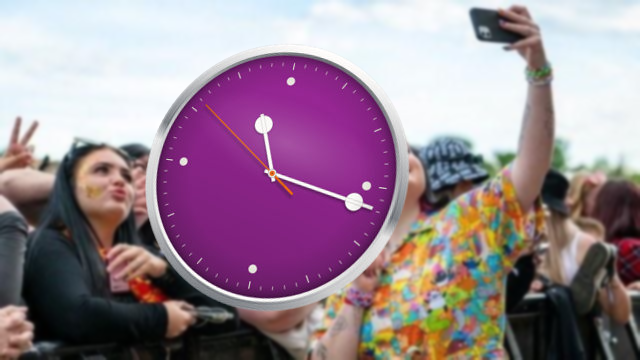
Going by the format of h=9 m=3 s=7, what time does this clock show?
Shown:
h=11 m=16 s=51
